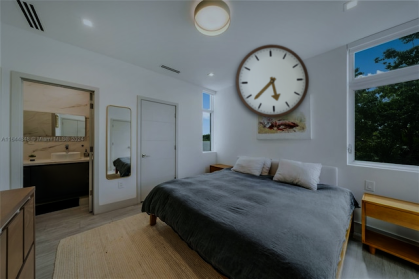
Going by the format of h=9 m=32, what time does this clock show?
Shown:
h=5 m=38
